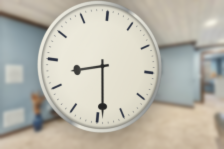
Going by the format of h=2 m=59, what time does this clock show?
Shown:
h=8 m=29
